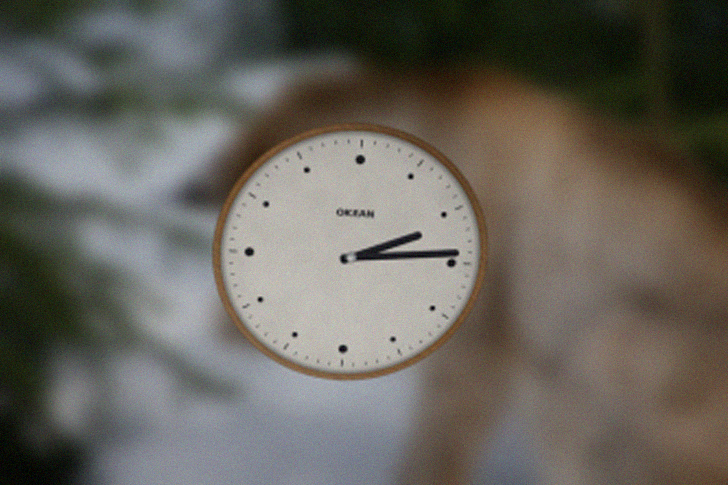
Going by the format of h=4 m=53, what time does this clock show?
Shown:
h=2 m=14
